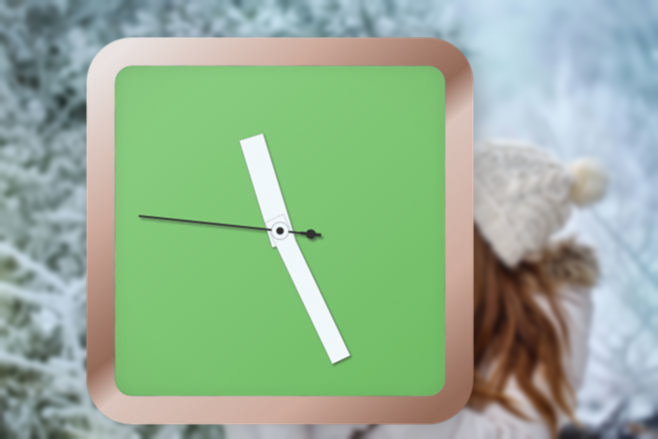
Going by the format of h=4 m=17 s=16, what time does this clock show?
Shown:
h=11 m=25 s=46
